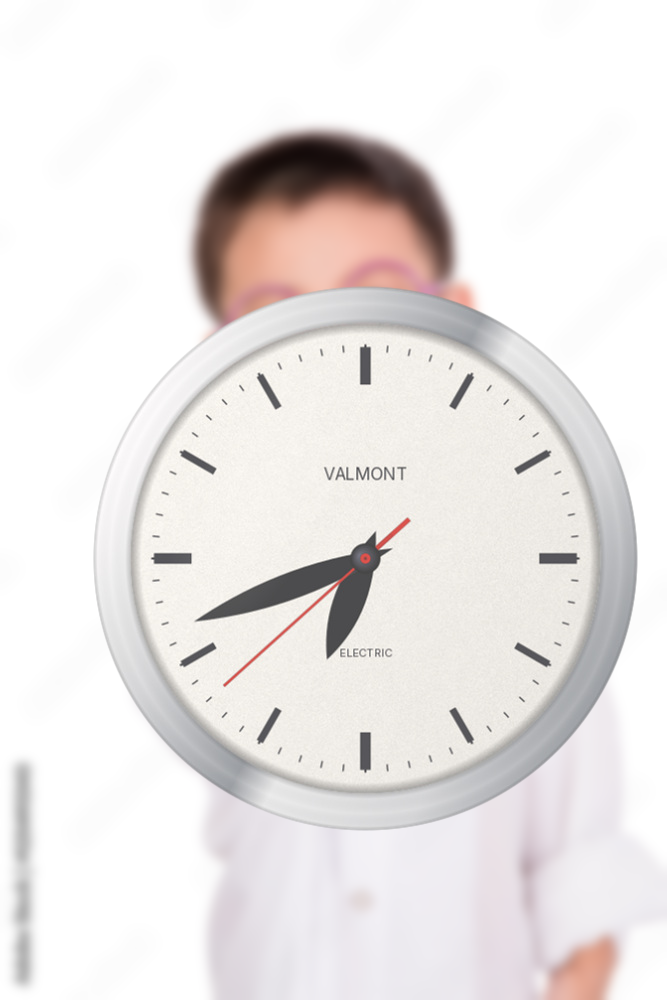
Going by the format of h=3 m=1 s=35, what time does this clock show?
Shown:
h=6 m=41 s=38
